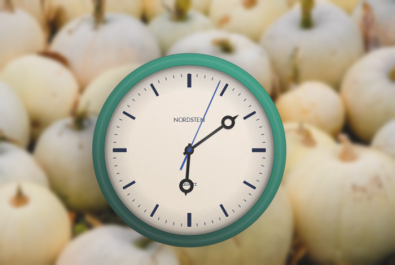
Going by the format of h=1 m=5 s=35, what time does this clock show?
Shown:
h=6 m=9 s=4
